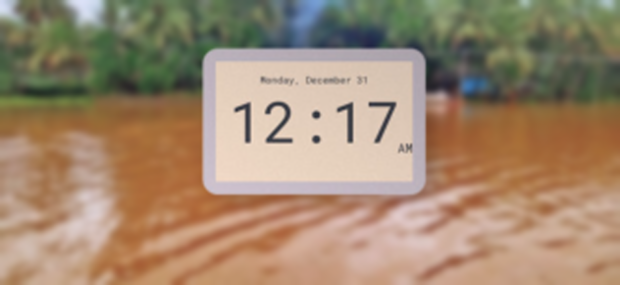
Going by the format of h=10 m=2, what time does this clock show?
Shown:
h=12 m=17
